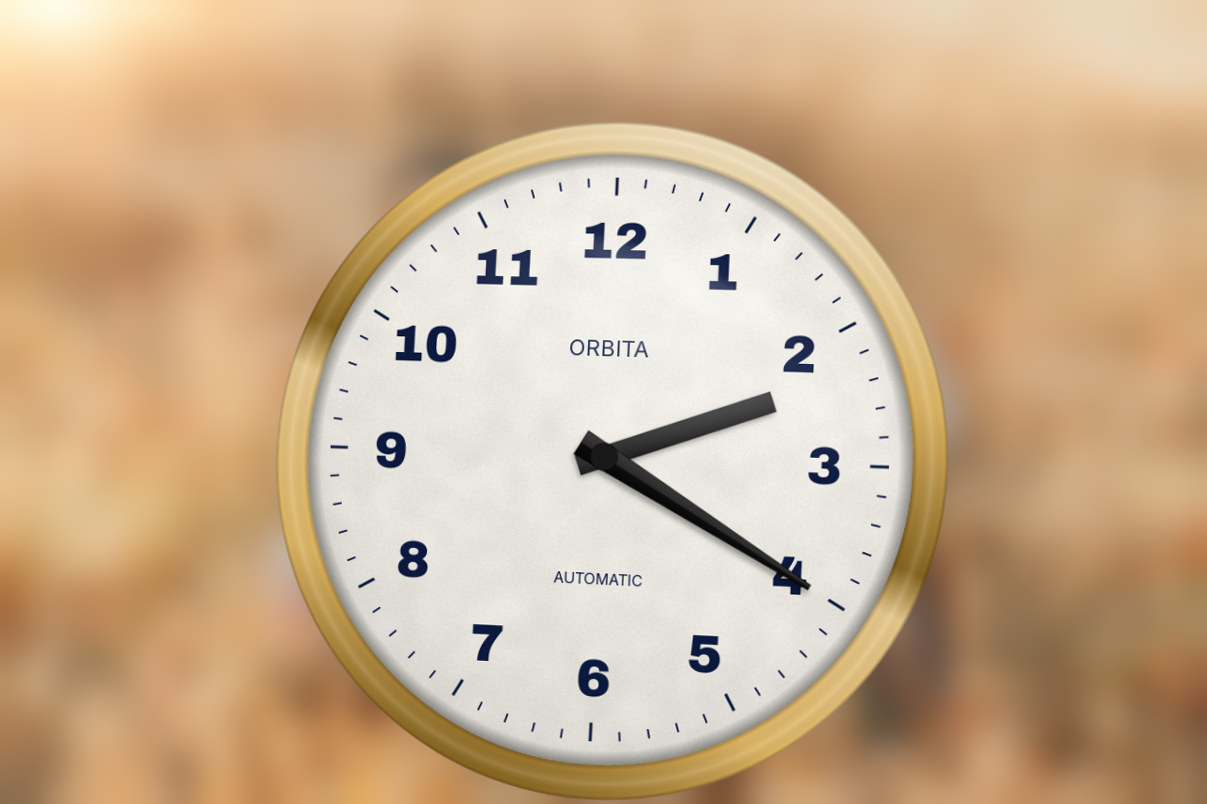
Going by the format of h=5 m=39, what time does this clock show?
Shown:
h=2 m=20
